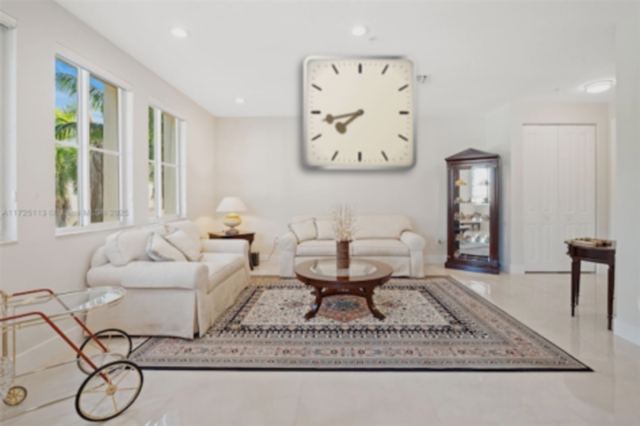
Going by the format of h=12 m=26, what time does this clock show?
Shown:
h=7 m=43
